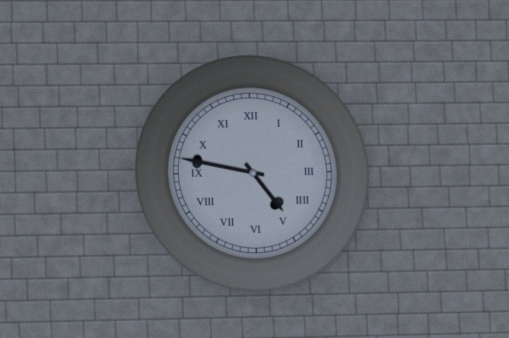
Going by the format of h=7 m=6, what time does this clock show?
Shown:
h=4 m=47
